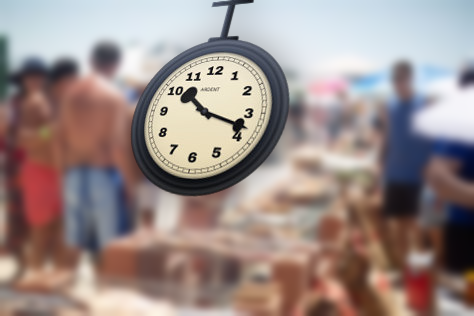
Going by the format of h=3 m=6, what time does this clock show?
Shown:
h=10 m=18
